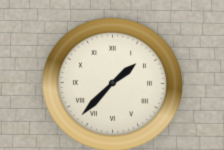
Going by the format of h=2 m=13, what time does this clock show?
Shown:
h=1 m=37
